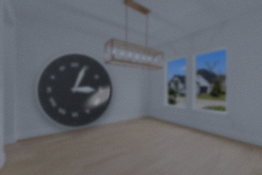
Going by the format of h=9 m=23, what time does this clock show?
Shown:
h=3 m=4
